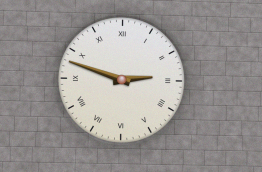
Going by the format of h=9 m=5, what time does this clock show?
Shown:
h=2 m=48
